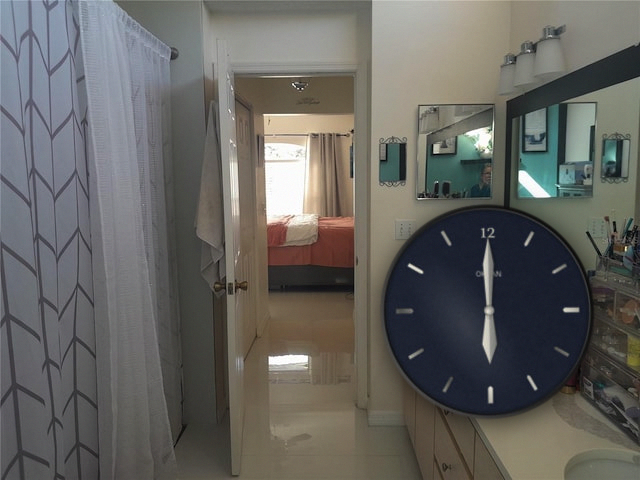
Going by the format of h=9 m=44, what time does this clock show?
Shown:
h=6 m=0
